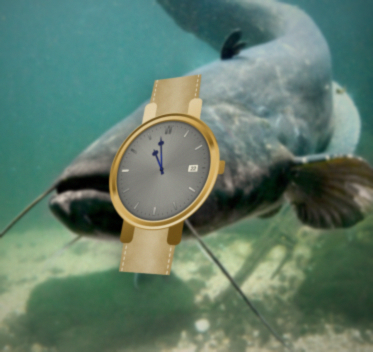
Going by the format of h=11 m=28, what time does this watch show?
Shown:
h=10 m=58
